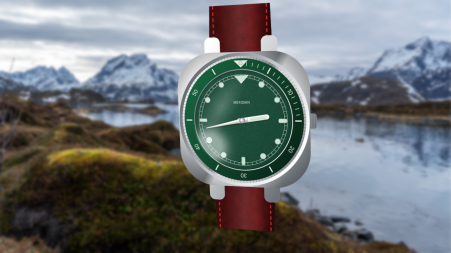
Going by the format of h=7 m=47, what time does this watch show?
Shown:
h=2 m=43
